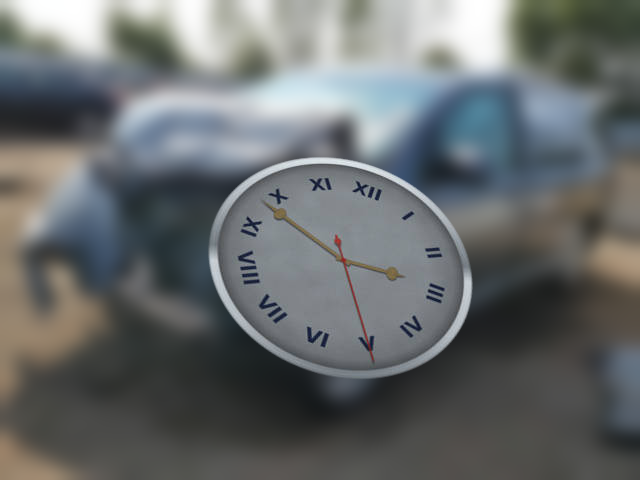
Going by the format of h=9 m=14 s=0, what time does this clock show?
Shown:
h=2 m=48 s=25
